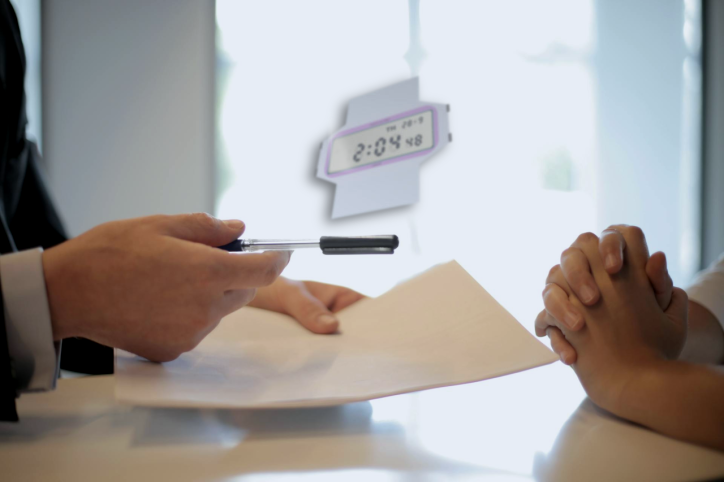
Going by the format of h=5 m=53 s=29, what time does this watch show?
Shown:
h=2 m=4 s=48
